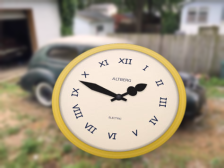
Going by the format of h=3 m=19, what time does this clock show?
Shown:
h=1 m=48
